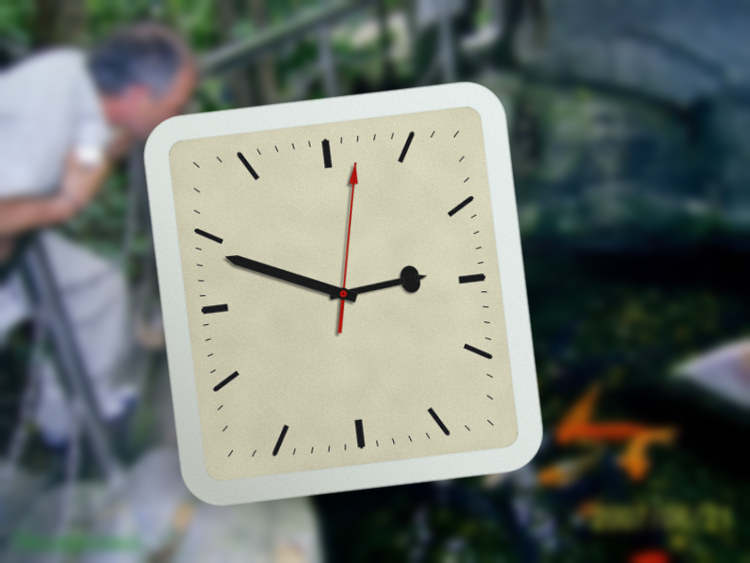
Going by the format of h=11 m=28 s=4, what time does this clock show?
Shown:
h=2 m=49 s=2
